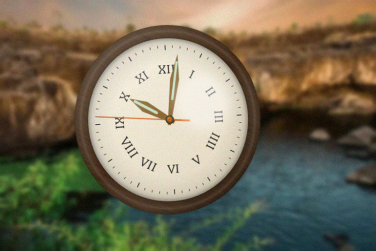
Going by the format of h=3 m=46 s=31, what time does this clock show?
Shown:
h=10 m=1 s=46
